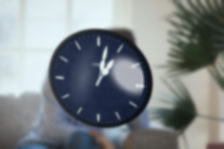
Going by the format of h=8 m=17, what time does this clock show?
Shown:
h=1 m=2
